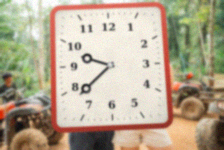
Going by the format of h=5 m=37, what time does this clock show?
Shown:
h=9 m=38
